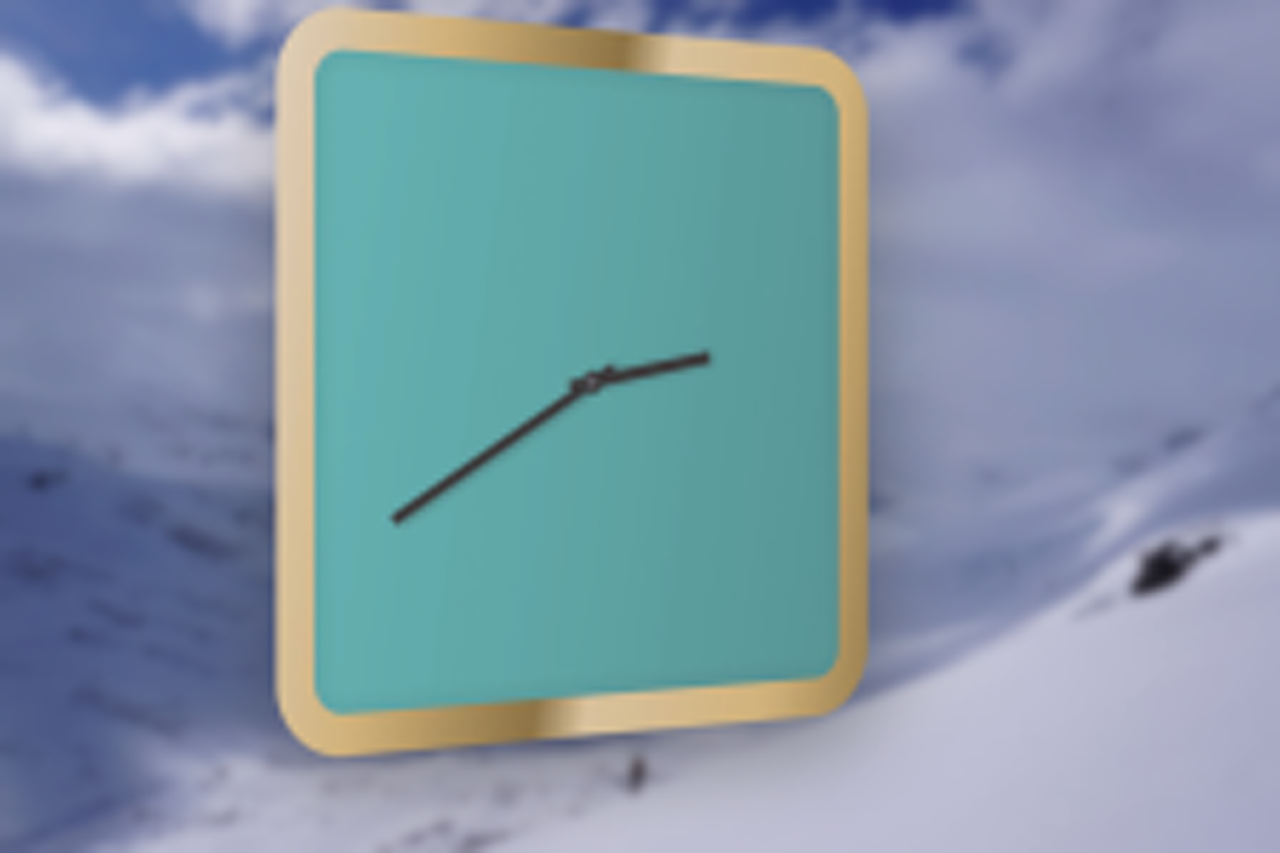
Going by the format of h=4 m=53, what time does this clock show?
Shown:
h=2 m=40
